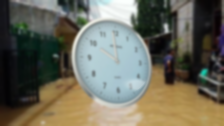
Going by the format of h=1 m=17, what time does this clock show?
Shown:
h=9 m=59
